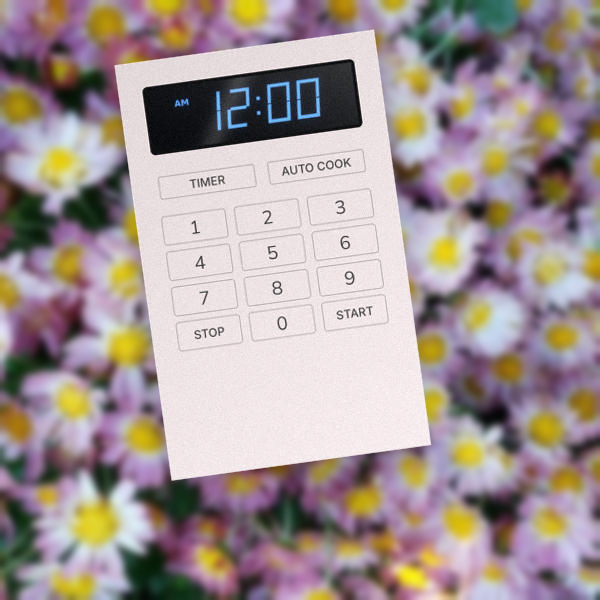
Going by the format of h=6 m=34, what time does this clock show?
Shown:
h=12 m=0
